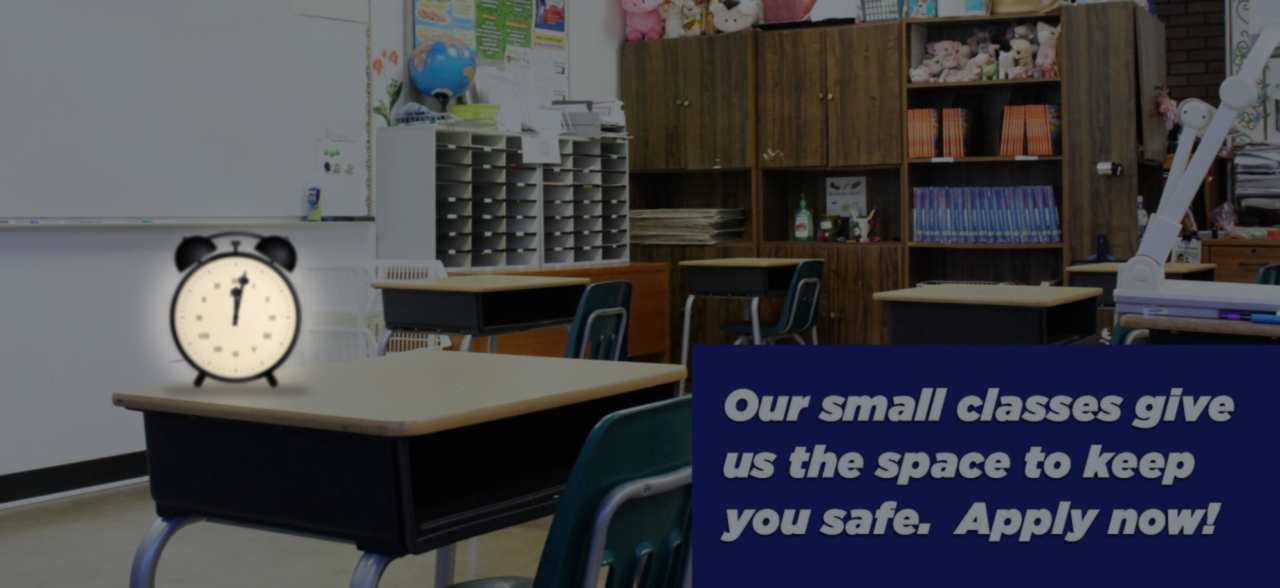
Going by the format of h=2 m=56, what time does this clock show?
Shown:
h=12 m=2
